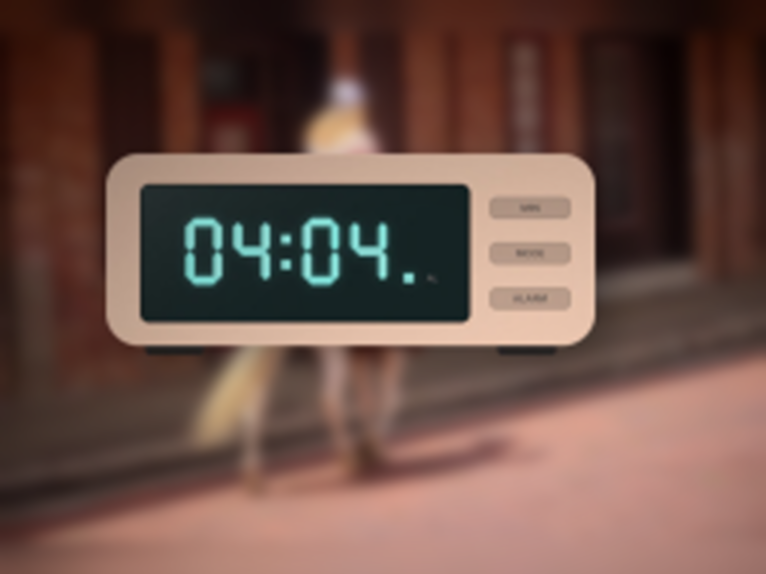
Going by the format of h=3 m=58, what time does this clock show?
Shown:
h=4 m=4
